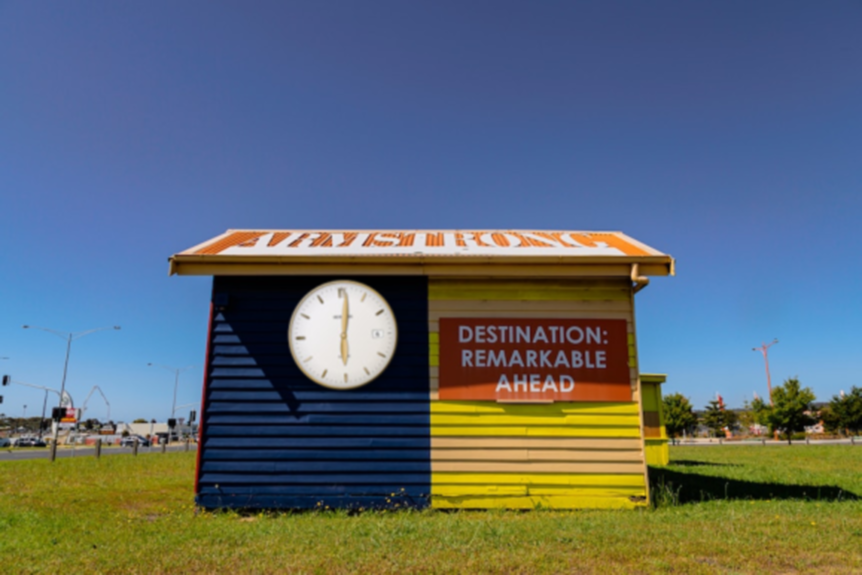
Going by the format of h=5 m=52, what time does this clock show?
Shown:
h=6 m=1
